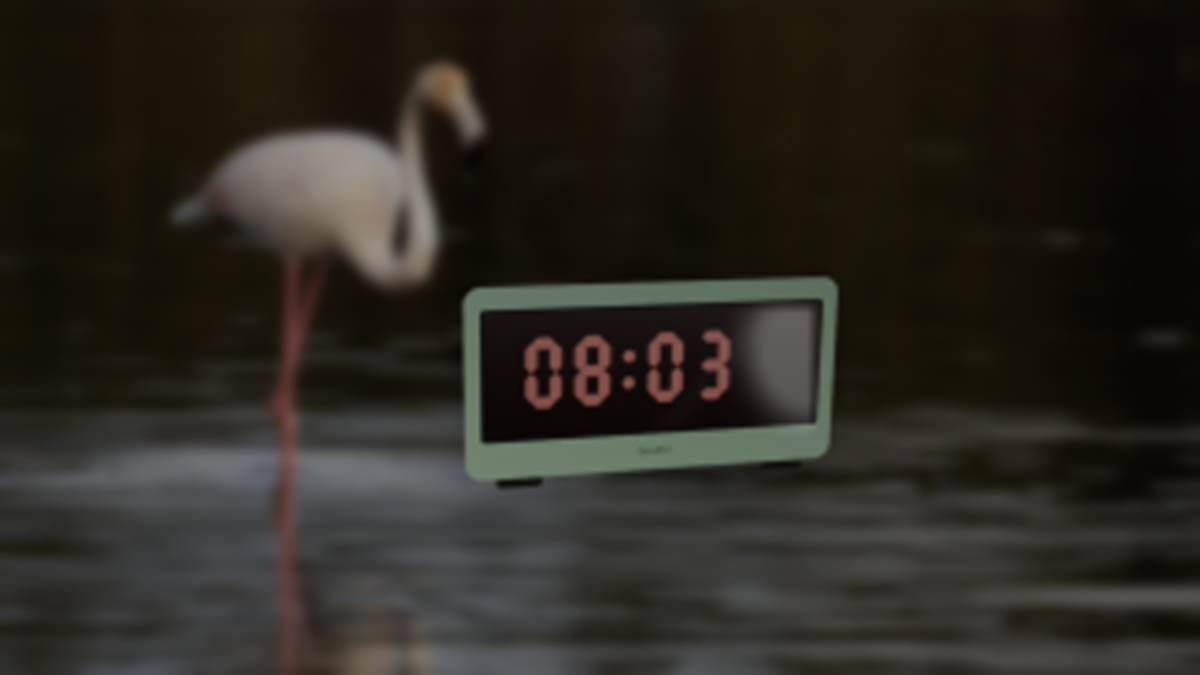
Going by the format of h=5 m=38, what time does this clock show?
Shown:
h=8 m=3
